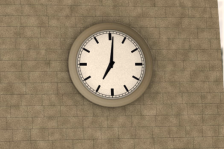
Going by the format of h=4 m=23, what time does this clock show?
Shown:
h=7 m=1
